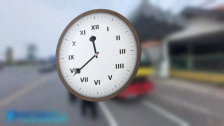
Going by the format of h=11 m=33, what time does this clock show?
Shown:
h=11 m=39
